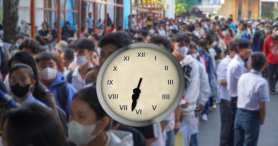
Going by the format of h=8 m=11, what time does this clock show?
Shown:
h=6 m=32
